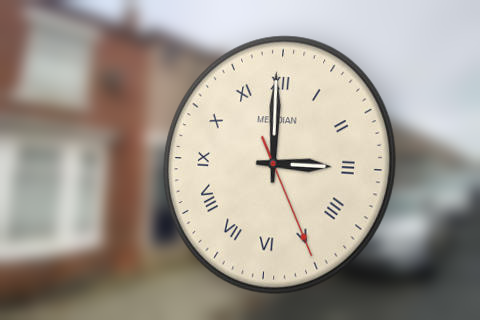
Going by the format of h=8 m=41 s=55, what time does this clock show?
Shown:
h=2 m=59 s=25
